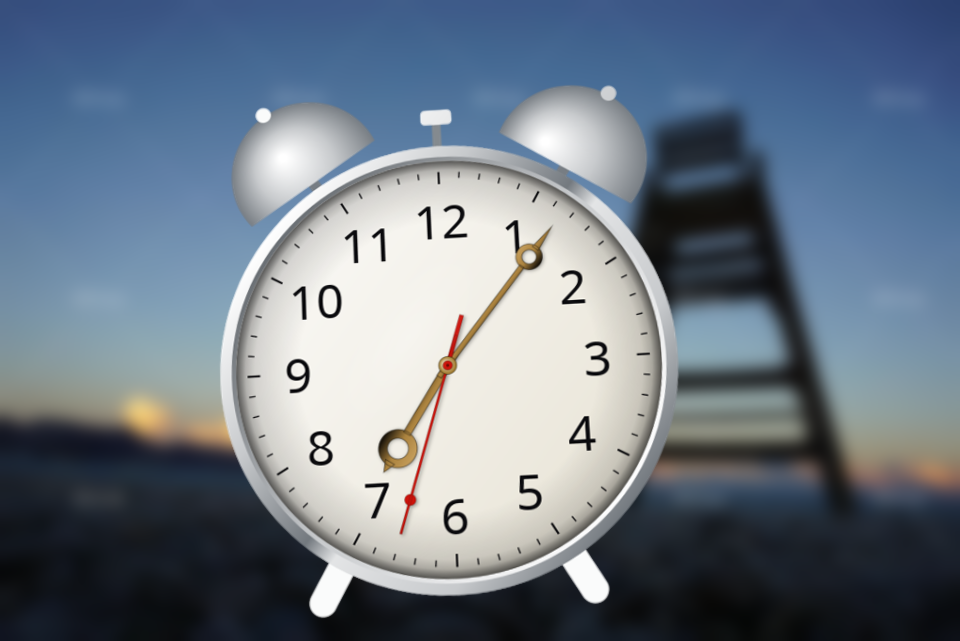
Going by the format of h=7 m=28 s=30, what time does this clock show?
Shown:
h=7 m=6 s=33
